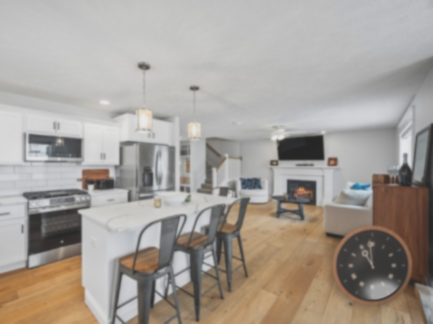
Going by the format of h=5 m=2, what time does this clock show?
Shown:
h=10 m=59
